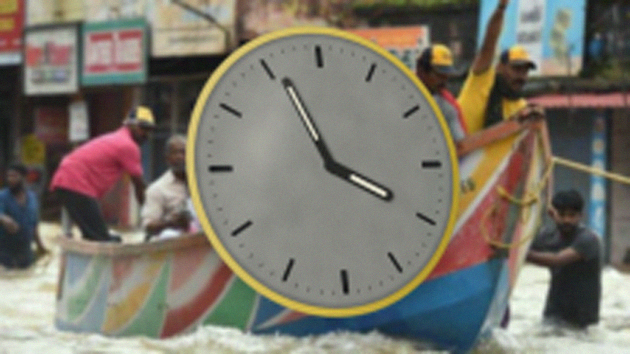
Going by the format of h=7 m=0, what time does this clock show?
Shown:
h=3 m=56
